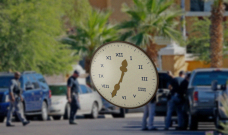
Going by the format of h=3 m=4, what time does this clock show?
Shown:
h=12 m=35
